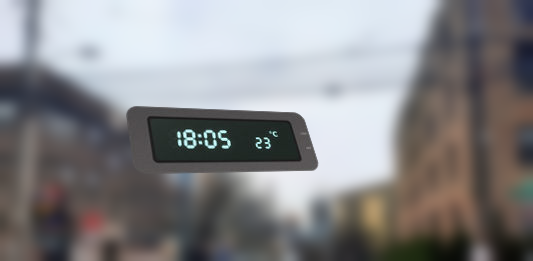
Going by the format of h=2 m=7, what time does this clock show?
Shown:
h=18 m=5
